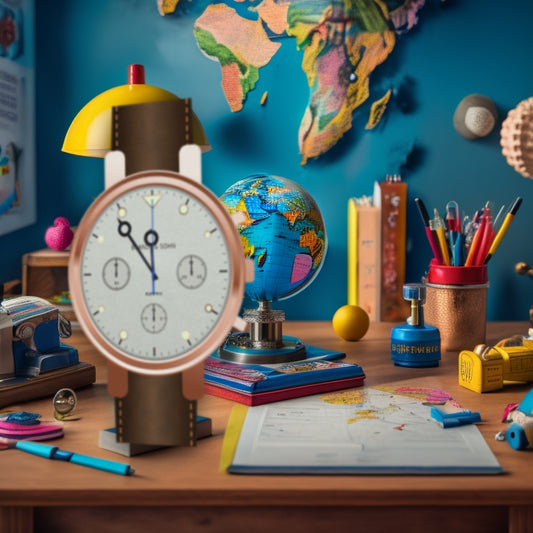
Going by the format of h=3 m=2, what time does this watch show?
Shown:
h=11 m=54
